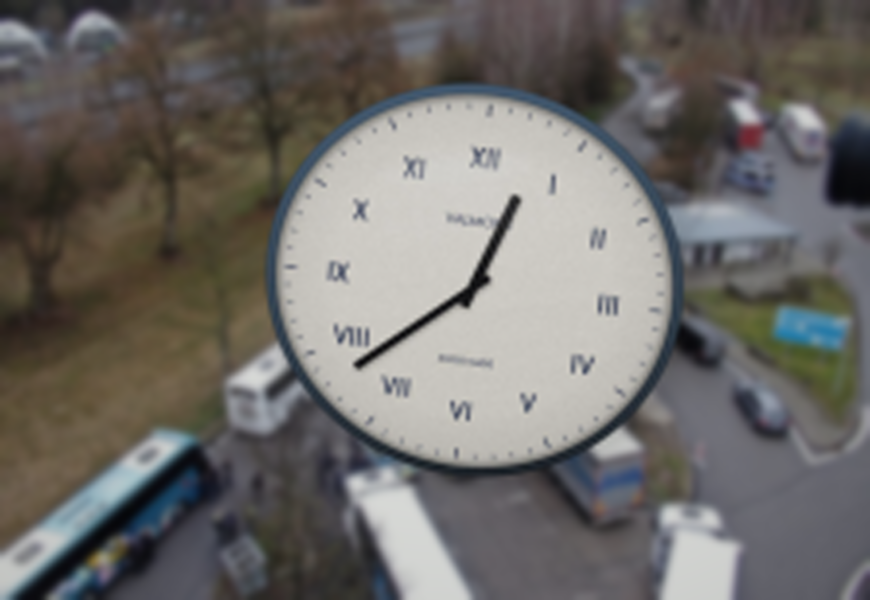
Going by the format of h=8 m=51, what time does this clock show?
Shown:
h=12 m=38
